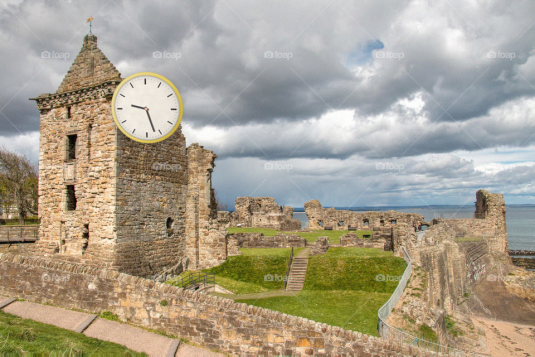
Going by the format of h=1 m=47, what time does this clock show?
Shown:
h=9 m=27
